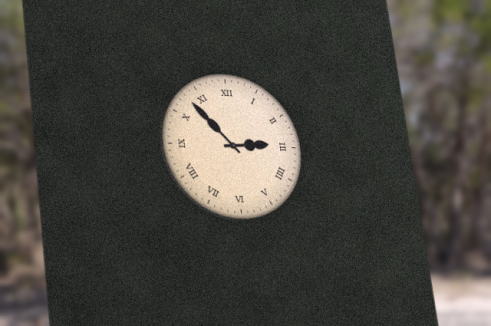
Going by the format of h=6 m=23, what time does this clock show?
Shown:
h=2 m=53
